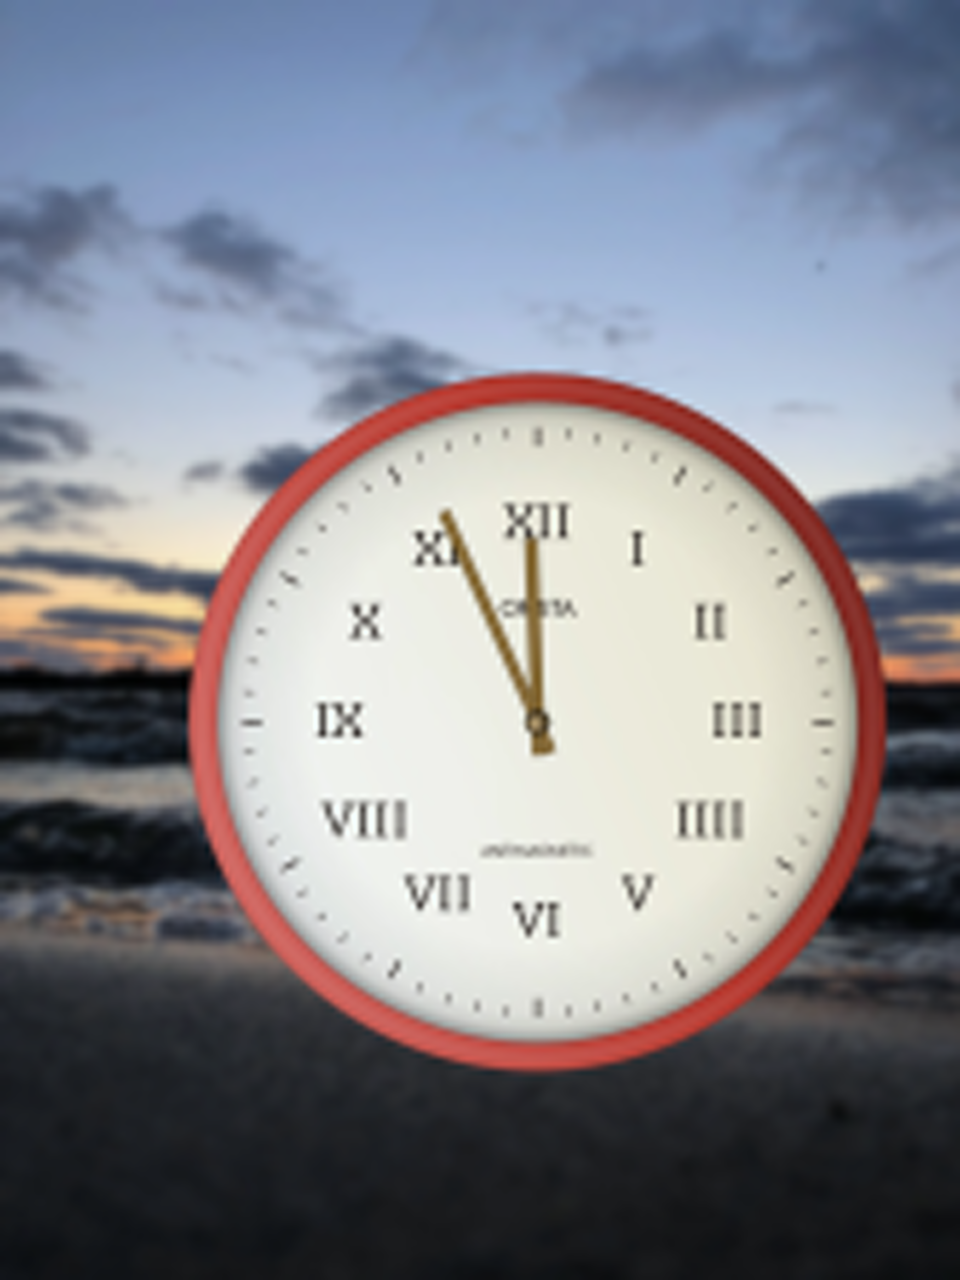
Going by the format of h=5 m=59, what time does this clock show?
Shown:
h=11 m=56
